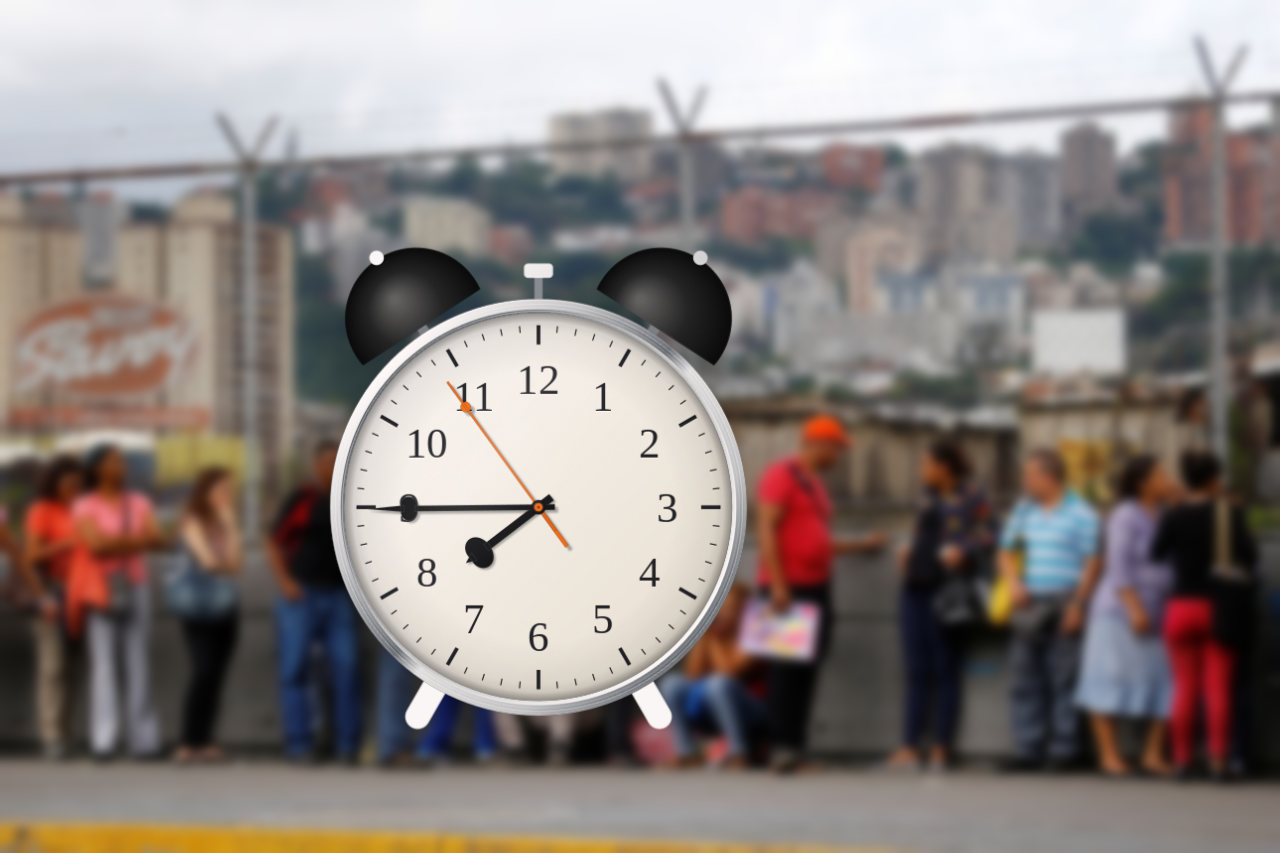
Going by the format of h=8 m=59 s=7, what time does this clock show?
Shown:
h=7 m=44 s=54
